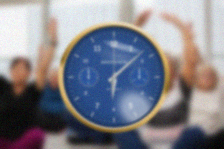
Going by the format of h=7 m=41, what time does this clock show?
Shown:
h=6 m=8
